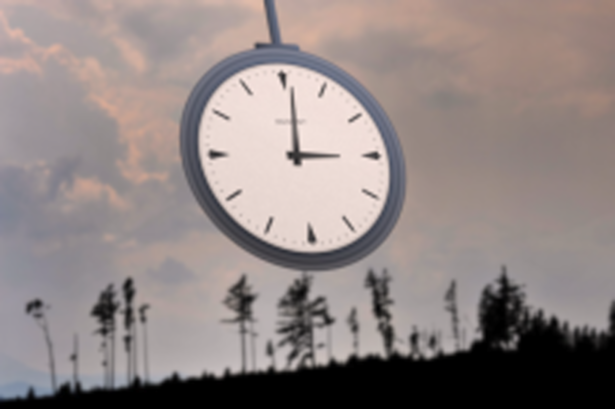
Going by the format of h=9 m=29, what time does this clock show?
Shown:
h=3 m=1
